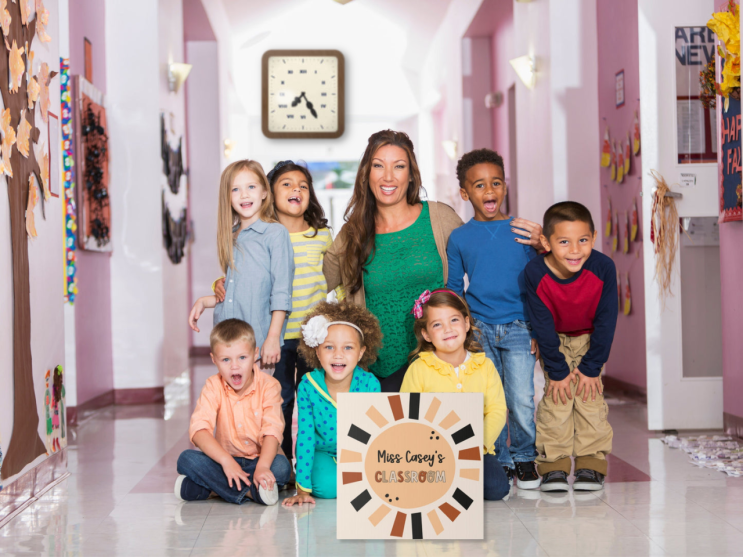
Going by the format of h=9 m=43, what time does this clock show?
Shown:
h=7 m=25
